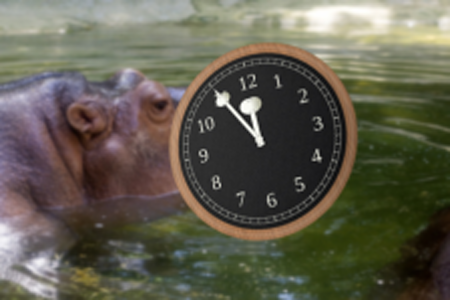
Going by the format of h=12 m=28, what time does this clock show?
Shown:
h=11 m=55
